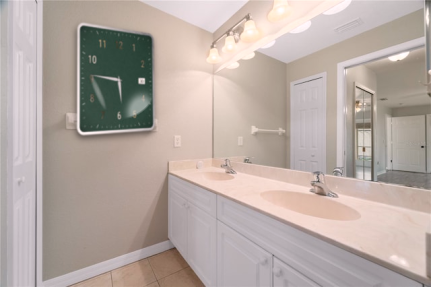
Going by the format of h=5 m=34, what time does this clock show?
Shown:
h=5 m=46
